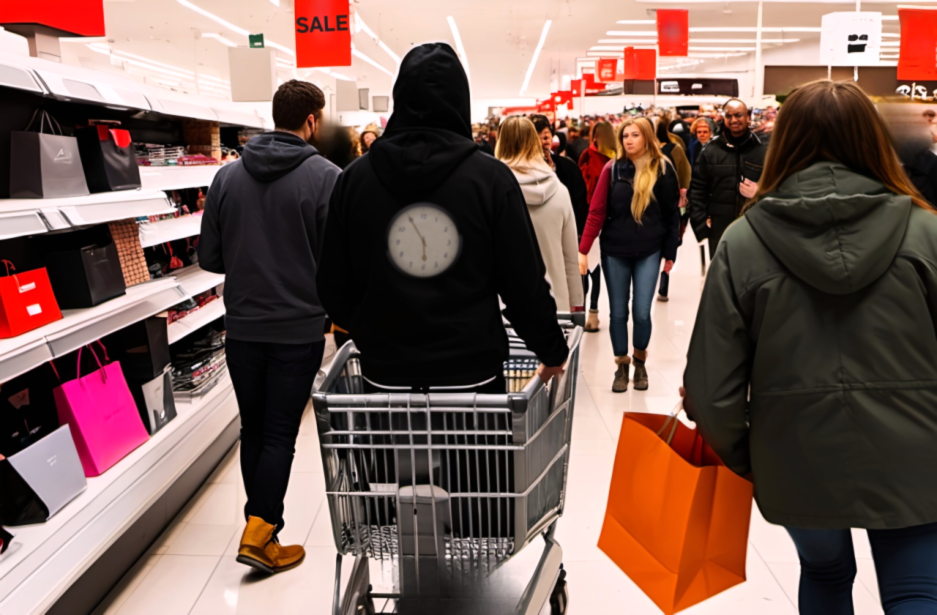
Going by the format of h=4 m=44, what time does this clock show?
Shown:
h=5 m=55
